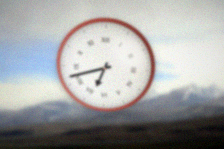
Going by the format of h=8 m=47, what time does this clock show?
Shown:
h=6 m=42
